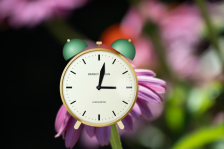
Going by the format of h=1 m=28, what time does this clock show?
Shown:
h=3 m=2
